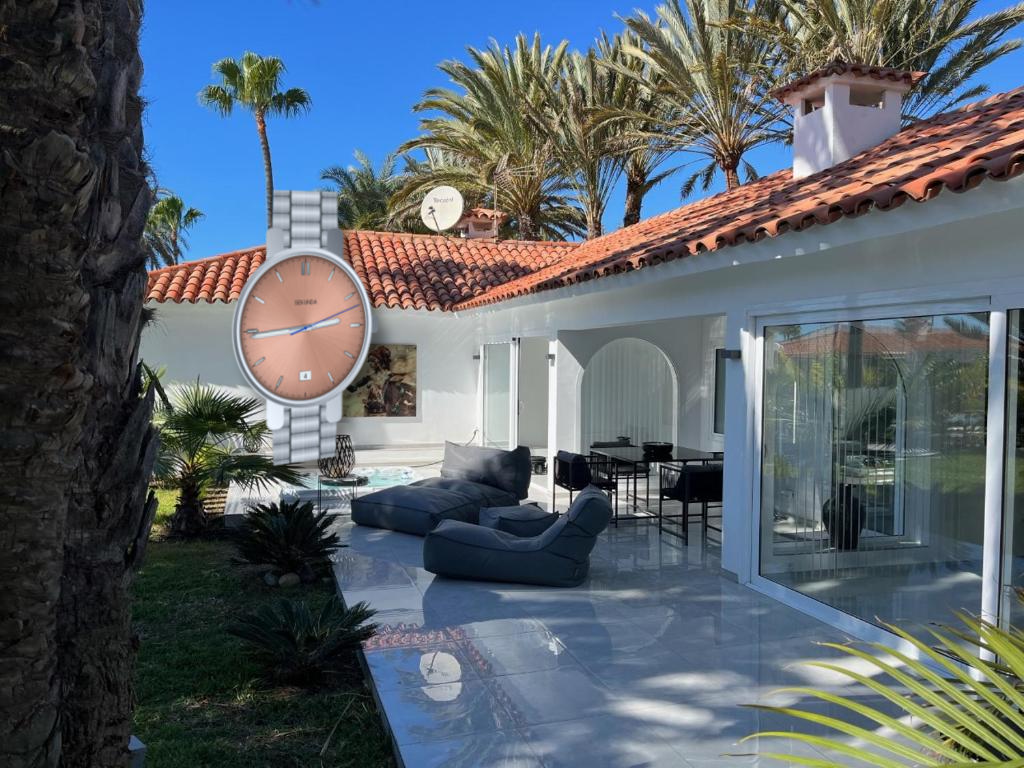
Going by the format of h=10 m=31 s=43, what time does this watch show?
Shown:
h=2 m=44 s=12
